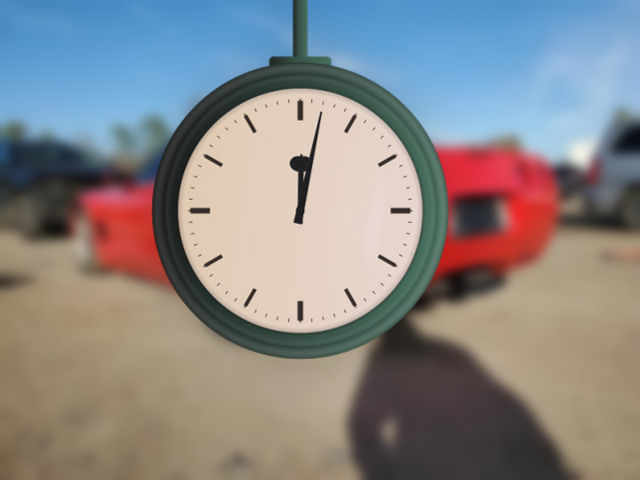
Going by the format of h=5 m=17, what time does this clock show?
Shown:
h=12 m=2
